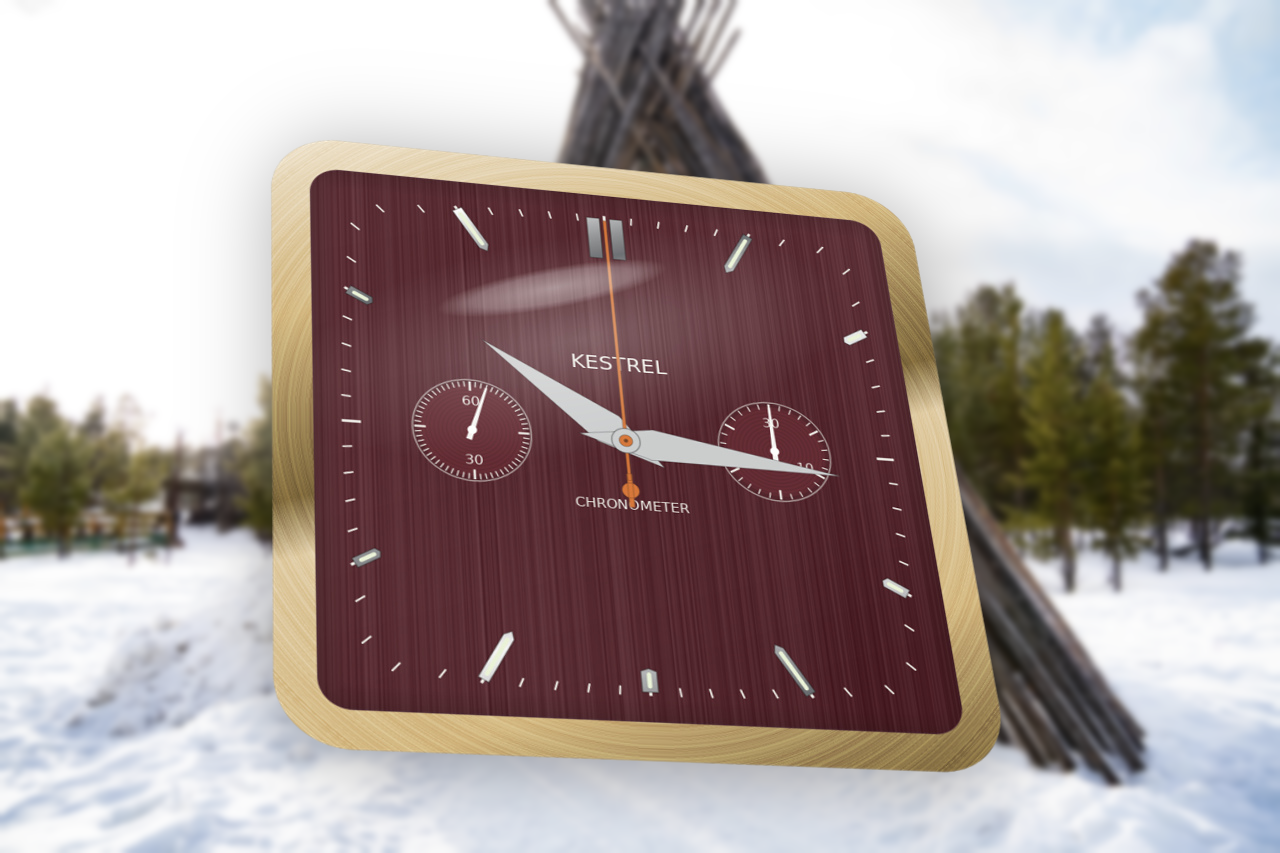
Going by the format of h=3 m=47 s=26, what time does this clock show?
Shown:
h=10 m=16 s=3
